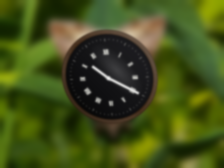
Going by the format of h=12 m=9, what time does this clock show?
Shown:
h=10 m=20
